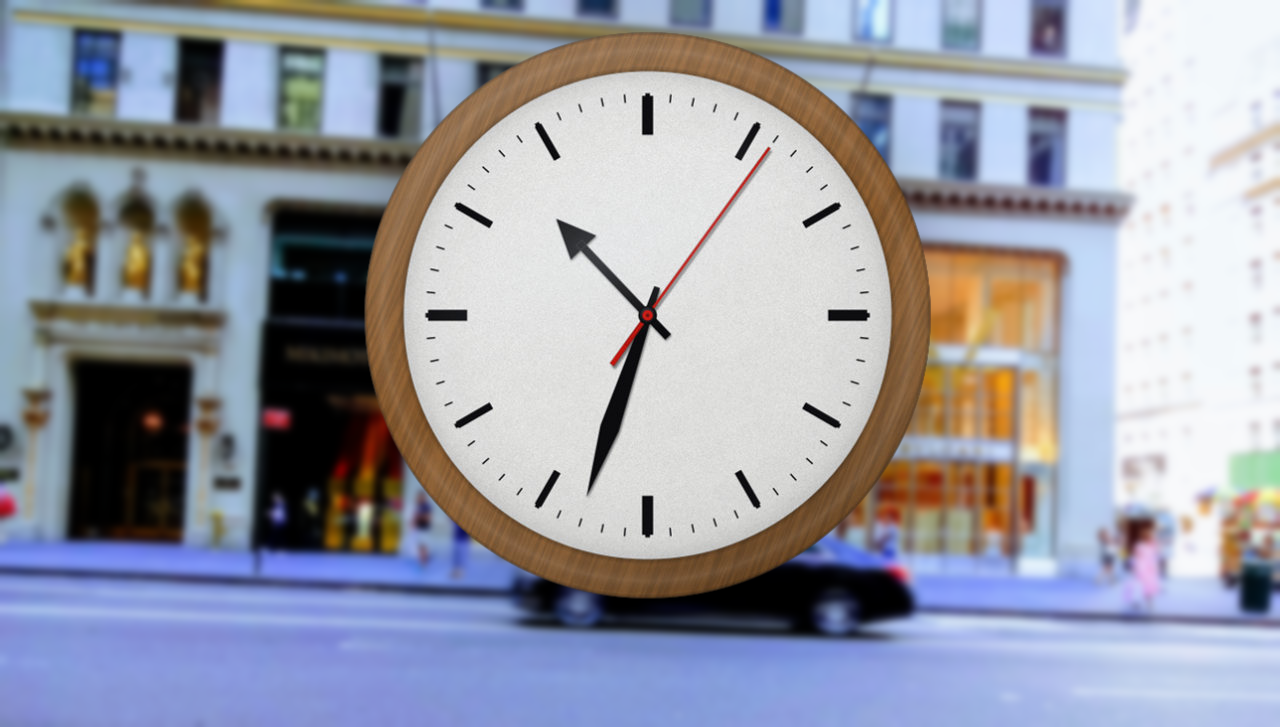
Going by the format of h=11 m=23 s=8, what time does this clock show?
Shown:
h=10 m=33 s=6
